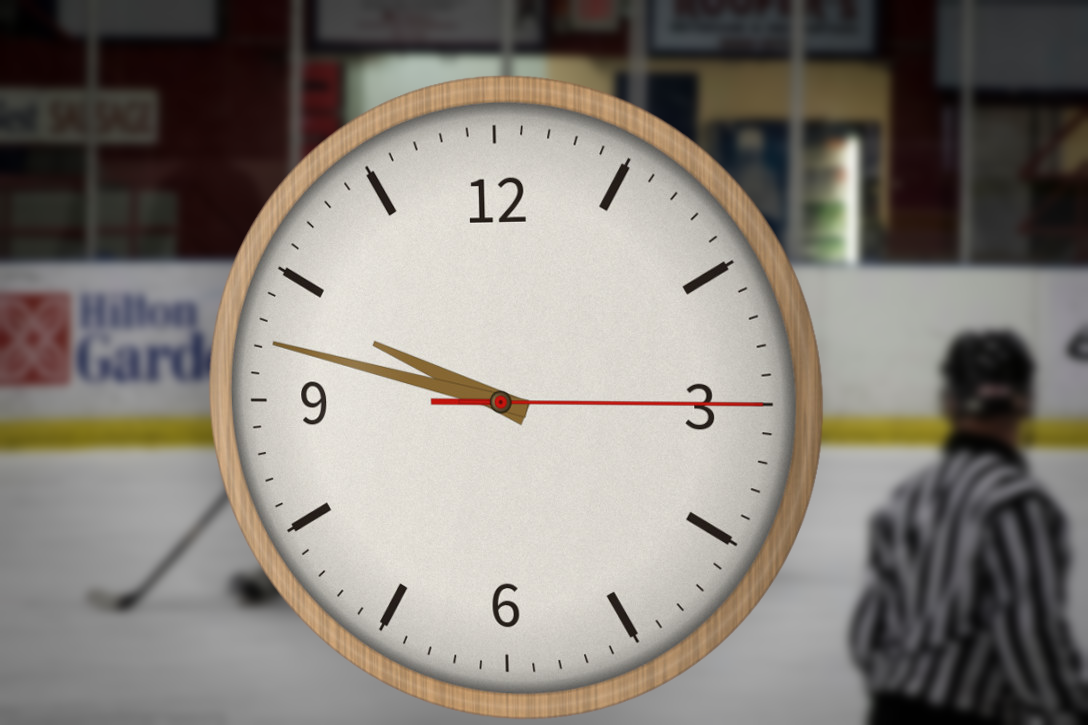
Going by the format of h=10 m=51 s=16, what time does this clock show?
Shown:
h=9 m=47 s=15
